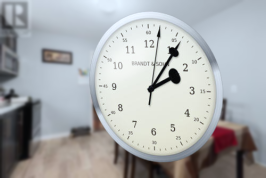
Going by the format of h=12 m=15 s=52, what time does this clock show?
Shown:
h=2 m=6 s=2
